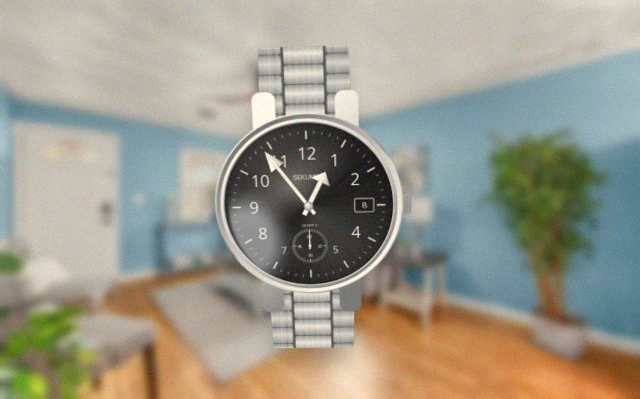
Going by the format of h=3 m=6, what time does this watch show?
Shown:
h=12 m=54
